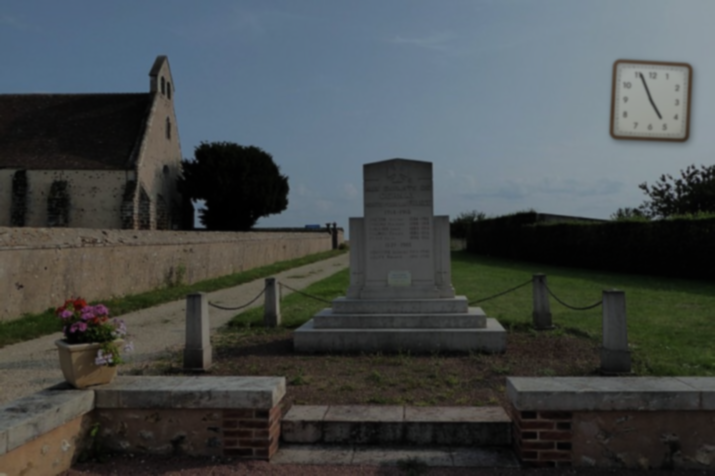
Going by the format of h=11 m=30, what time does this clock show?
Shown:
h=4 m=56
